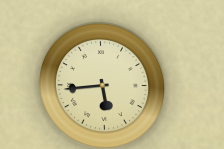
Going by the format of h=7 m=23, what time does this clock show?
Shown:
h=5 m=44
